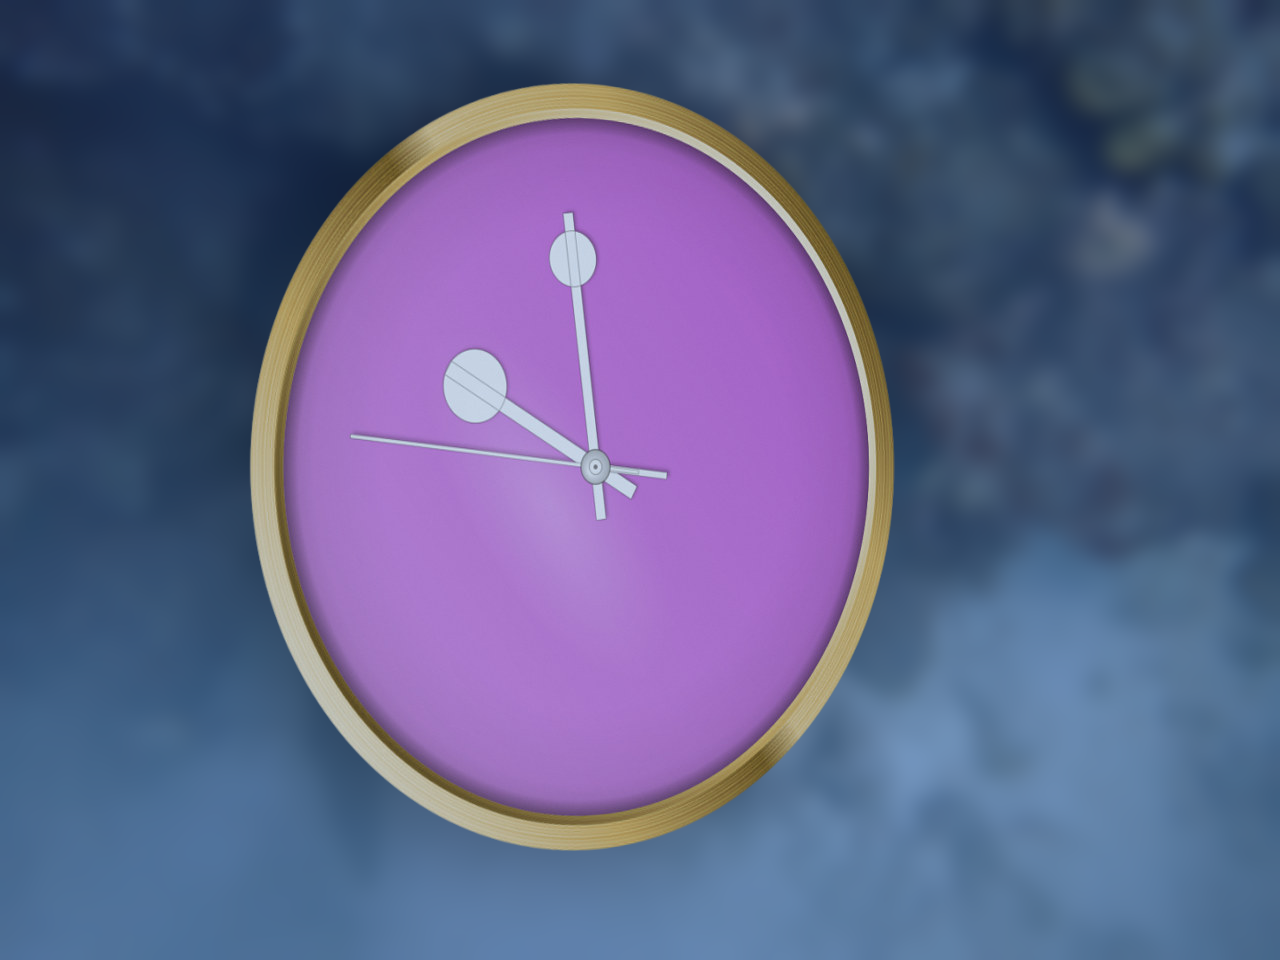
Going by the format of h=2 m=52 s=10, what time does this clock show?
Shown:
h=9 m=58 s=46
